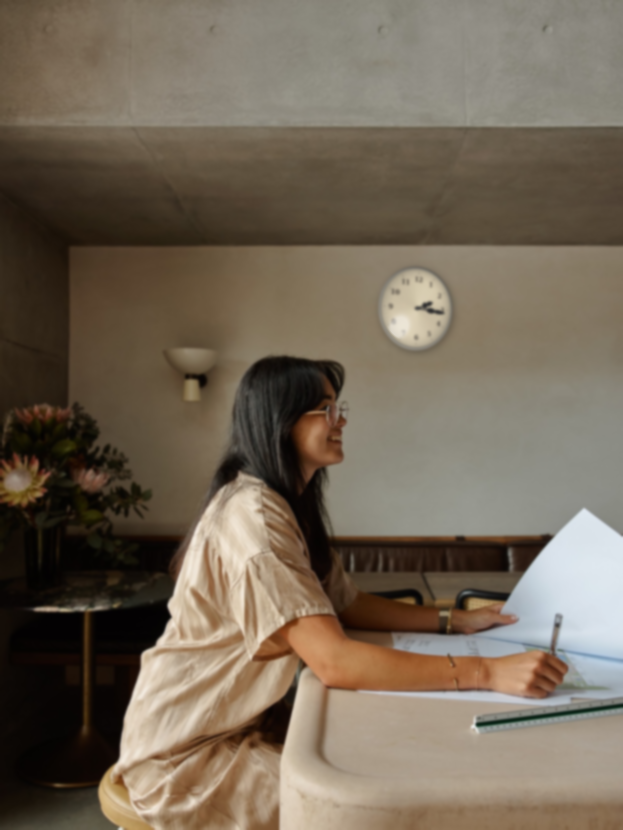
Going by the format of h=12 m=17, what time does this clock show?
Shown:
h=2 m=16
